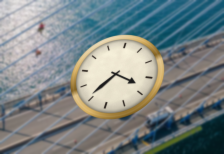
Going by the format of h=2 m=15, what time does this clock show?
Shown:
h=3 m=36
